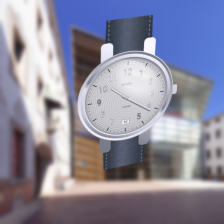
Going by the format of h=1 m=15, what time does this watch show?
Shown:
h=10 m=21
